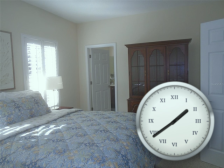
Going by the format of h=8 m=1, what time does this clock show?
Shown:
h=1 m=39
